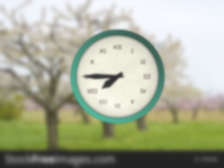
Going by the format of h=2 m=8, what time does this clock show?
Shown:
h=7 m=45
